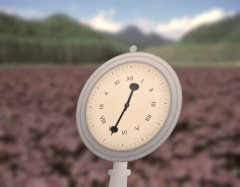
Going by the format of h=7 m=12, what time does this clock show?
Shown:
h=12 m=34
